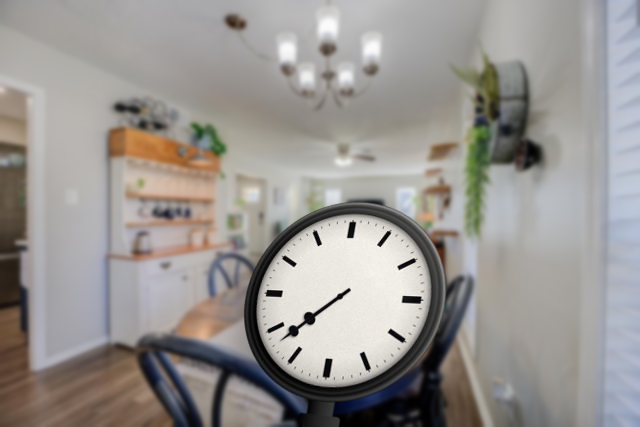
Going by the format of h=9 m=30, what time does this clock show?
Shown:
h=7 m=38
